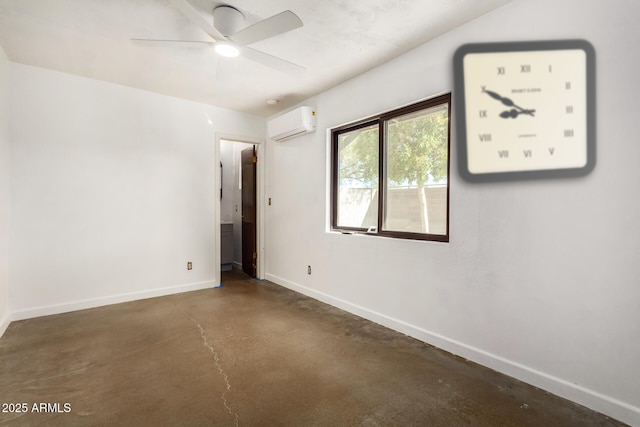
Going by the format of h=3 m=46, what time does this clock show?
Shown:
h=8 m=50
